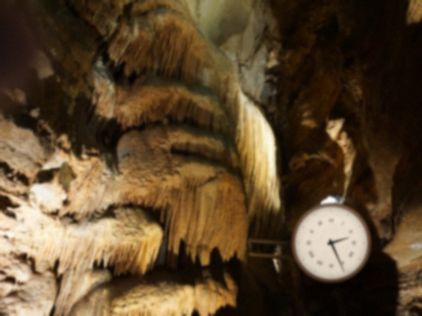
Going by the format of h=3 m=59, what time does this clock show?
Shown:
h=2 m=26
